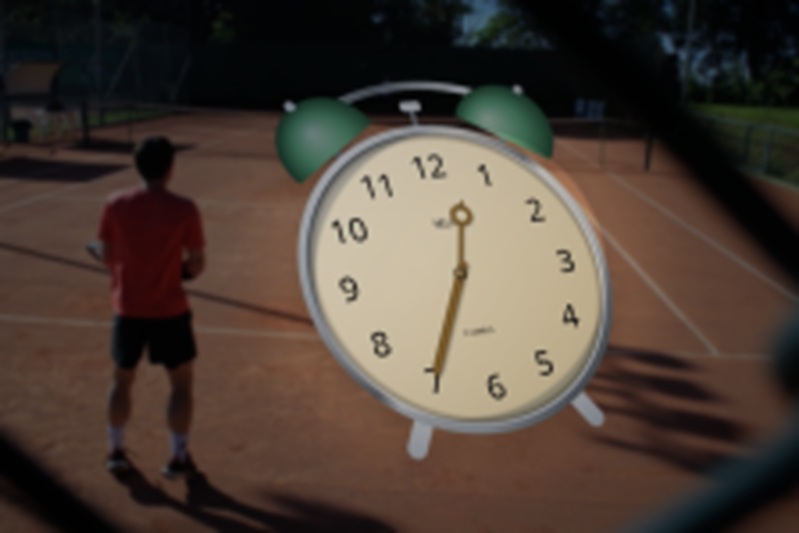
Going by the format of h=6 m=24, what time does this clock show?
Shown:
h=12 m=35
